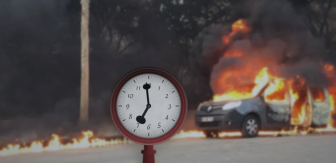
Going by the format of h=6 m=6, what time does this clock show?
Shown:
h=6 m=59
